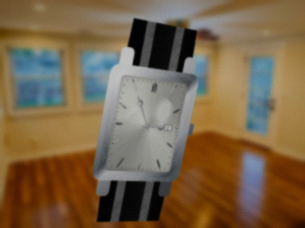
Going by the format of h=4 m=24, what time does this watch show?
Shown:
h=2 m=55
